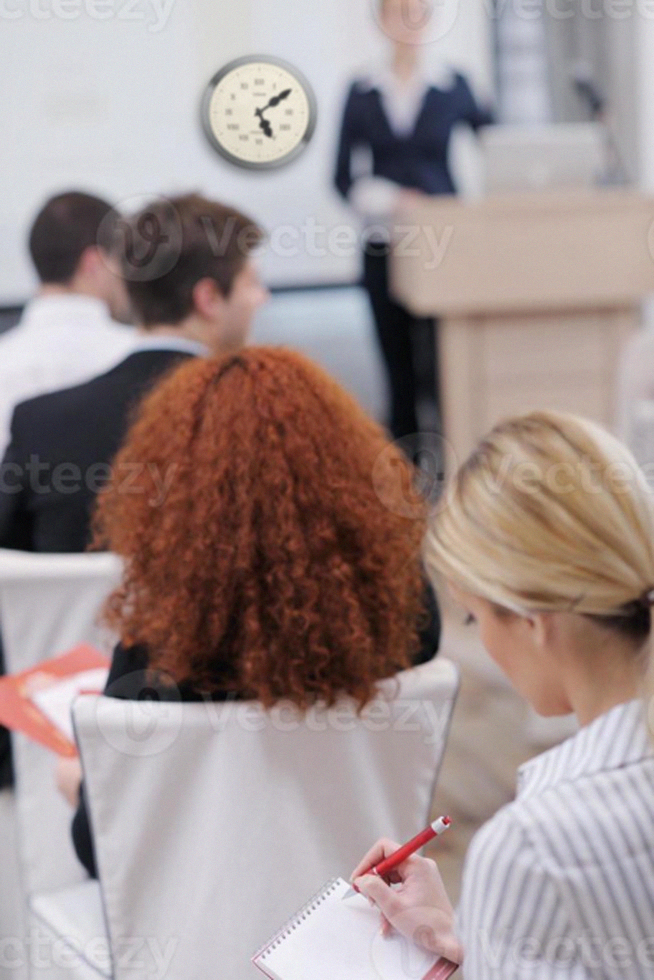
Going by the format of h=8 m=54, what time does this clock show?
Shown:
h=5 m=9
